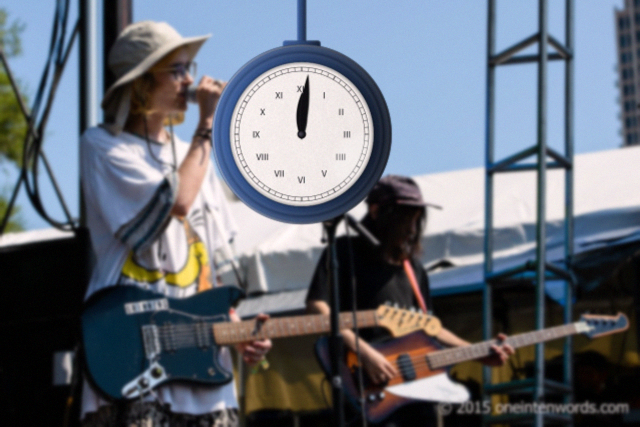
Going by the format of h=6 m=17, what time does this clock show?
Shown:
h=12 m=1
